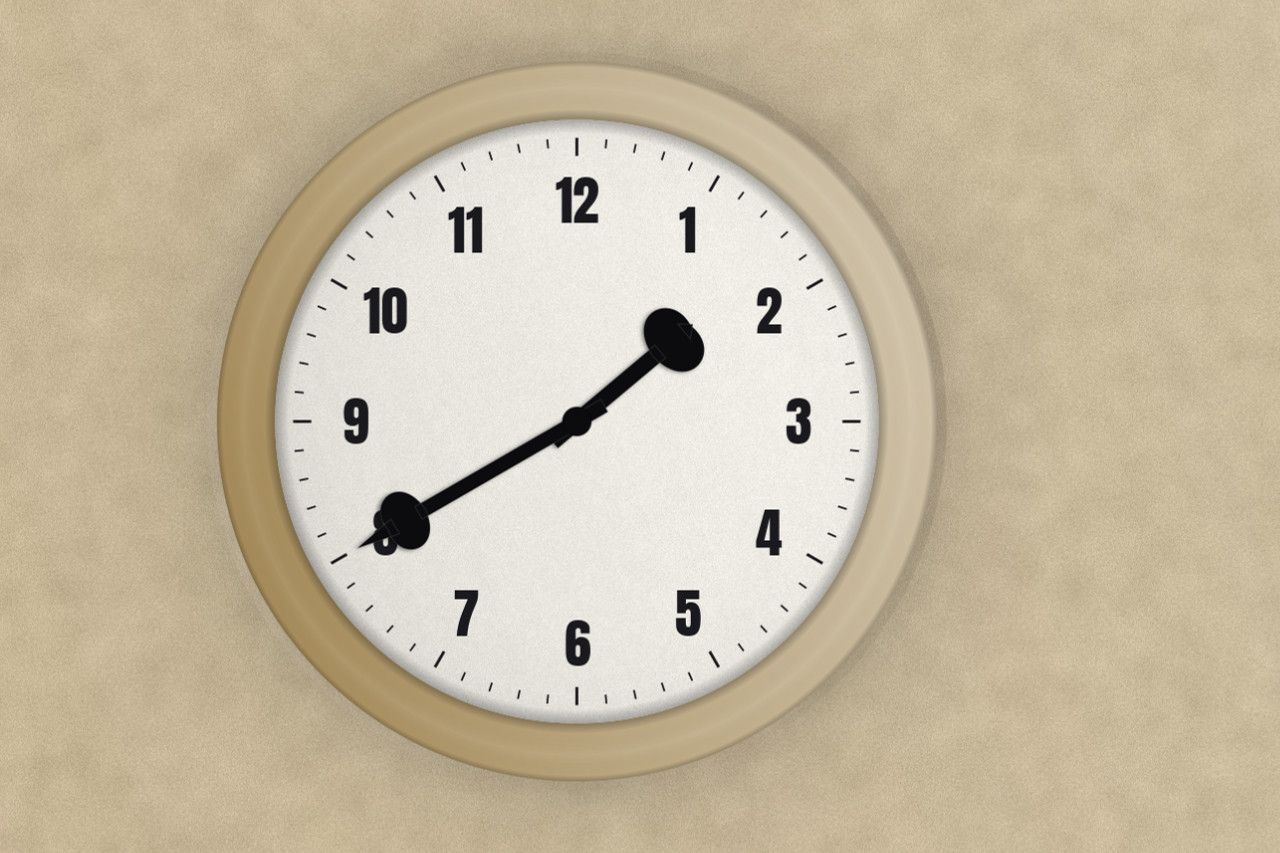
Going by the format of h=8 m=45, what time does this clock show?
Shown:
h=1 m=40
